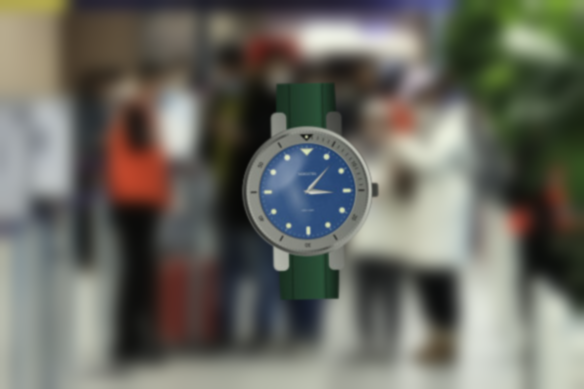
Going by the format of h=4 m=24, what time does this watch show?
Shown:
h=3 m=7
